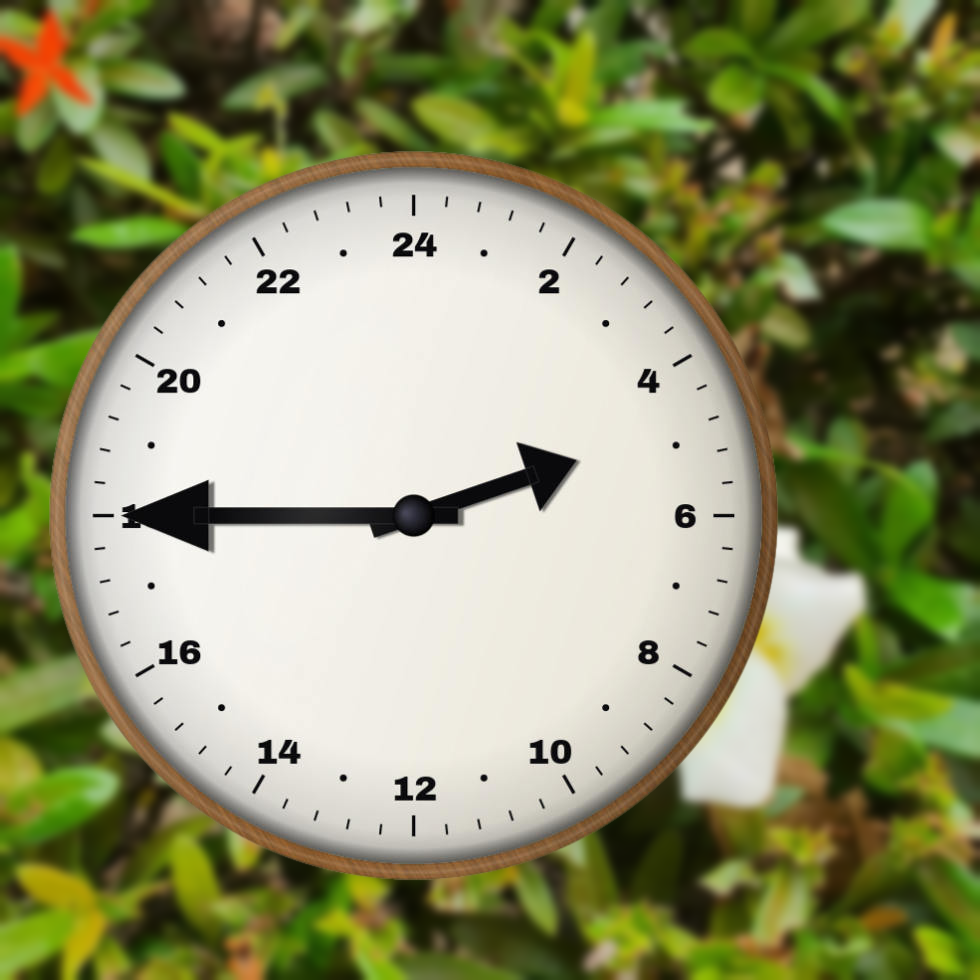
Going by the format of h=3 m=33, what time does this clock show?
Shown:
h=4 m=45
